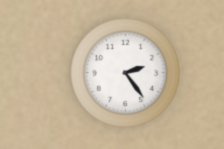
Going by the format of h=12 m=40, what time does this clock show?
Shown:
h=2 m=24
